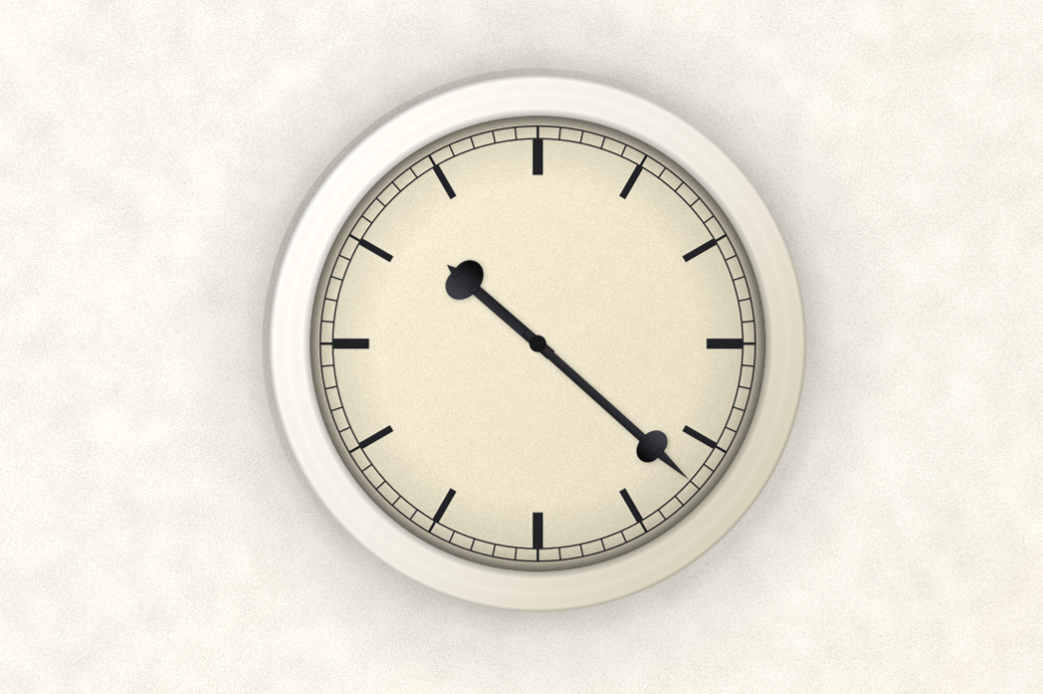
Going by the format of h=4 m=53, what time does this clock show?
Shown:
h=10 m=22
